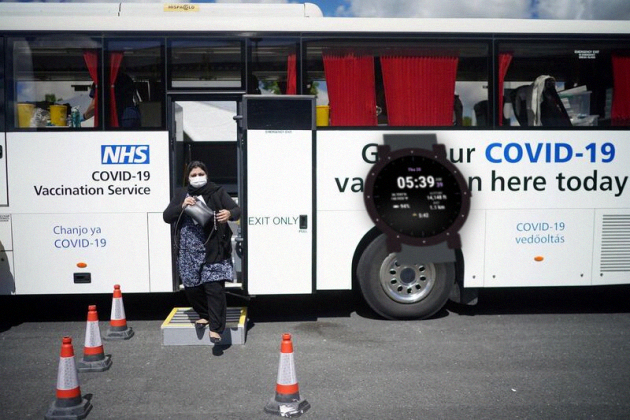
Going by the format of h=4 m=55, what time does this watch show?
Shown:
h=5 m=39
